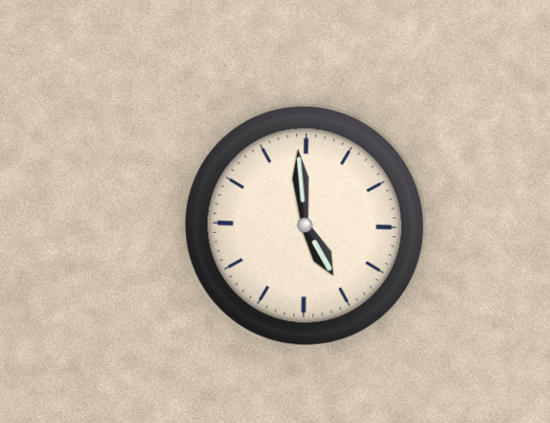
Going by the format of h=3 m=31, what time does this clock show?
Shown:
h=4 m=59
